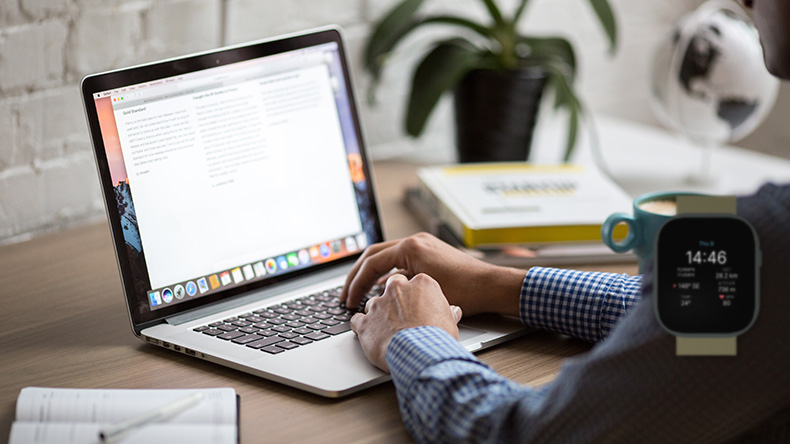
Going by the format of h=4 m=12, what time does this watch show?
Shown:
h=14 m=46
